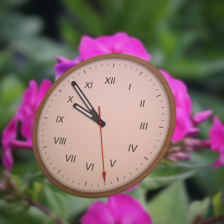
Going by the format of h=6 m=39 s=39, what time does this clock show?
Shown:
h=9 m=52 s=27
